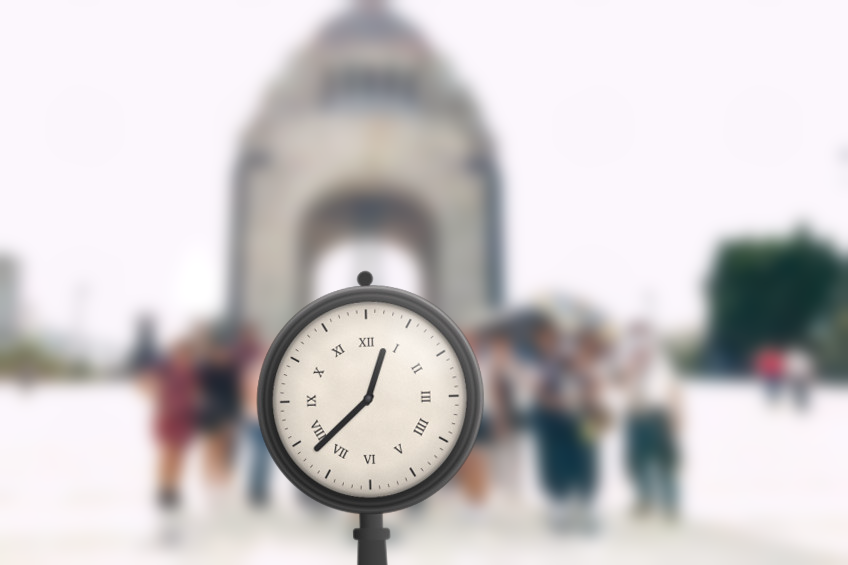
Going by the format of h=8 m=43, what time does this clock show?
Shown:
h=12 m=38
